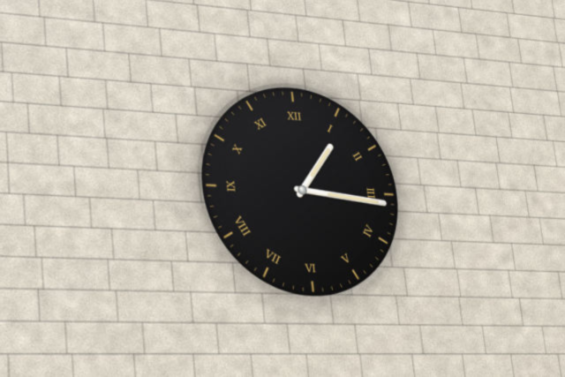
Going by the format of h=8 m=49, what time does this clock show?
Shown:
h=1 m=16
